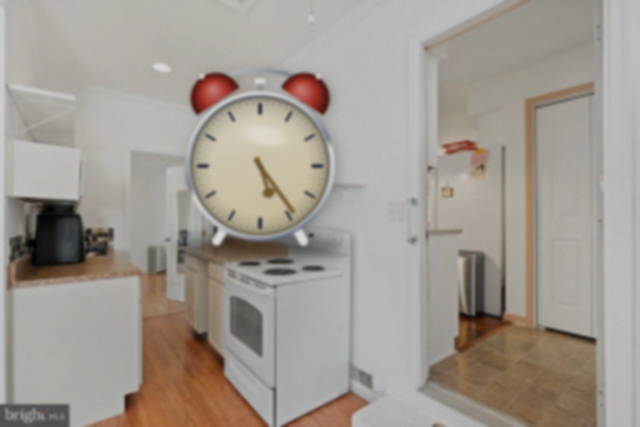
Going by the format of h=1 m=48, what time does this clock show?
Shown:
h=5 m=24
